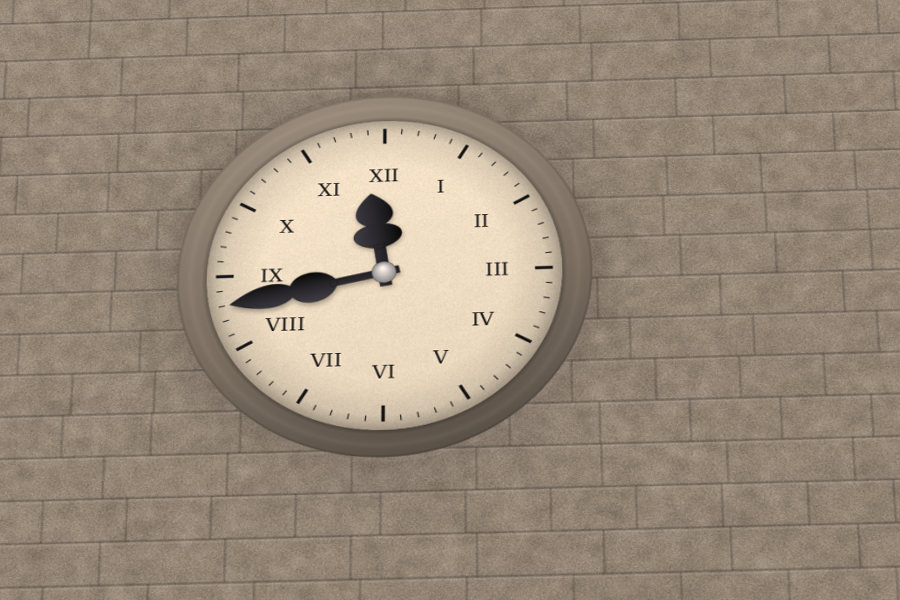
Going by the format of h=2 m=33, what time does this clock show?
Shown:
h=11 m=43
